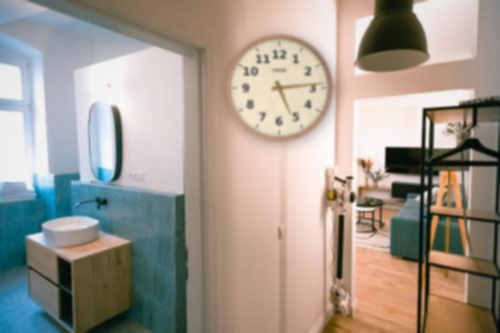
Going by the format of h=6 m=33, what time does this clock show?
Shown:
h=5 m=14
